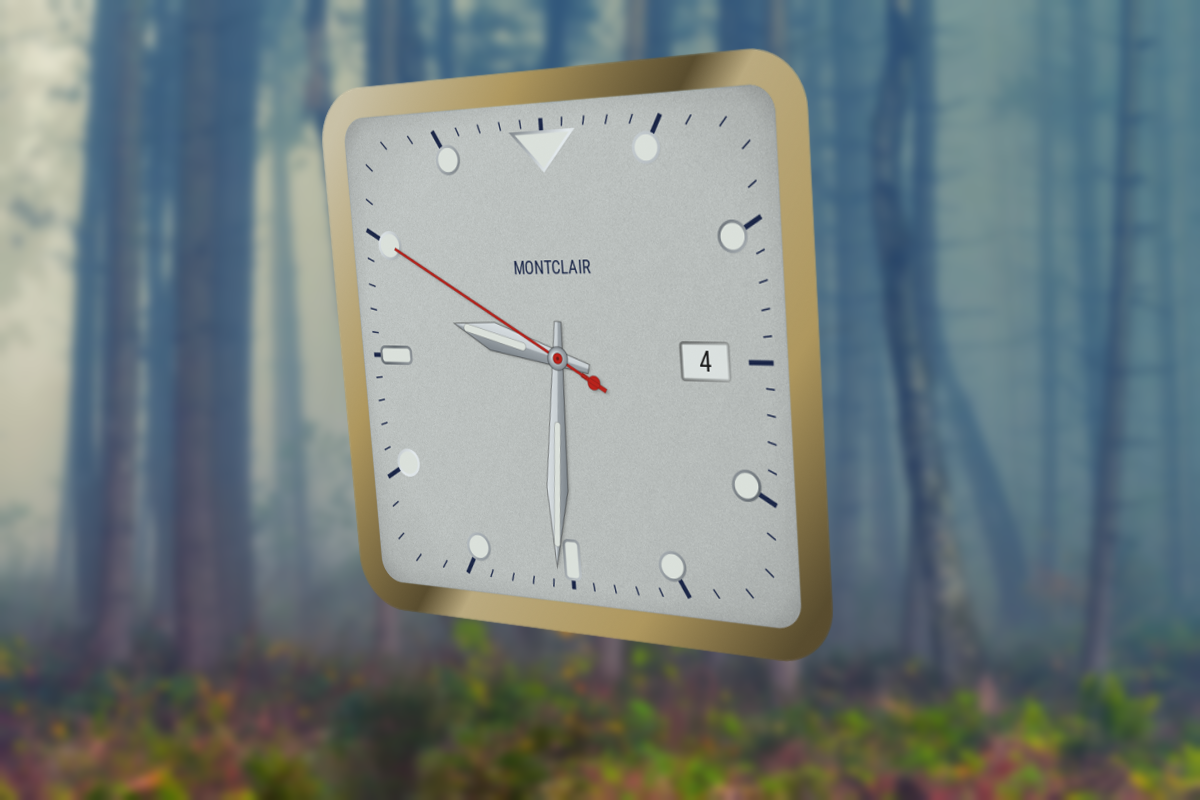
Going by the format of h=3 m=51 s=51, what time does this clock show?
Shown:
h=9 m=30 s=50
